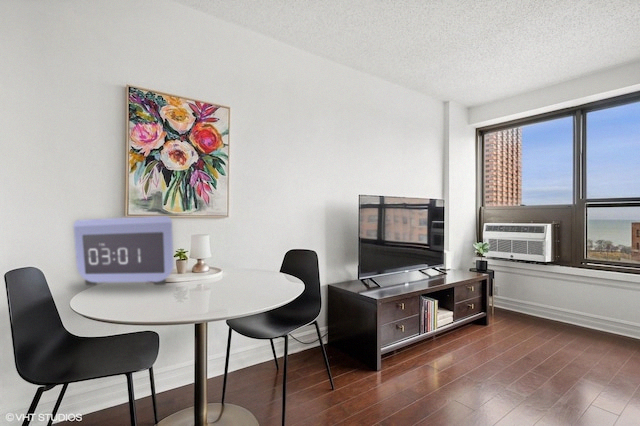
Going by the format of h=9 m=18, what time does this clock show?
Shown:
h=3 m=1
